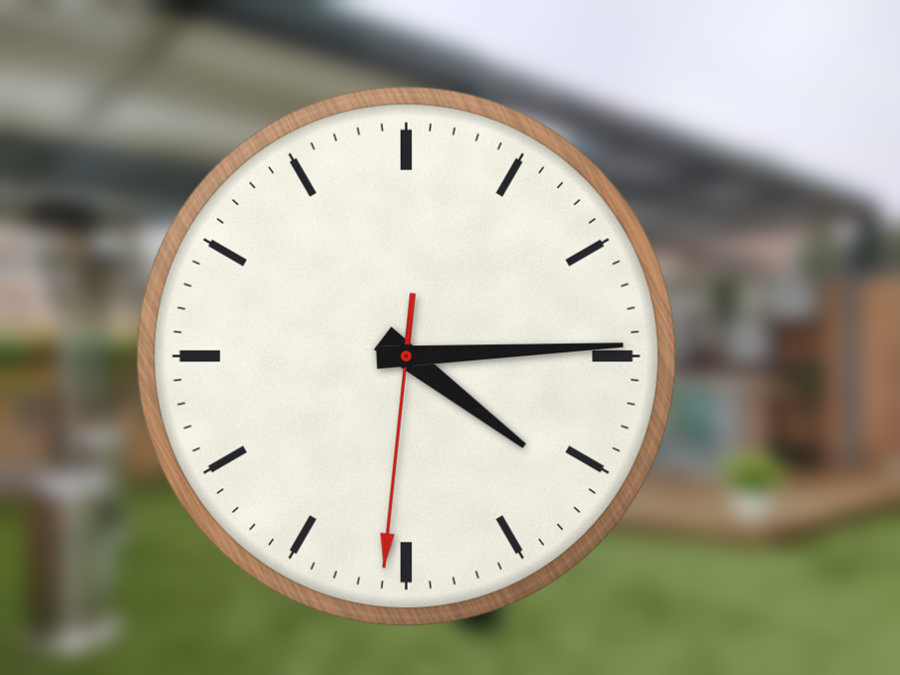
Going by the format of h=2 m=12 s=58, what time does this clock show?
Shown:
h=4 m=14 s=31
